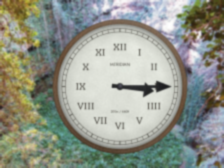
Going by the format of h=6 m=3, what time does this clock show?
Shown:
h=3 m=15
